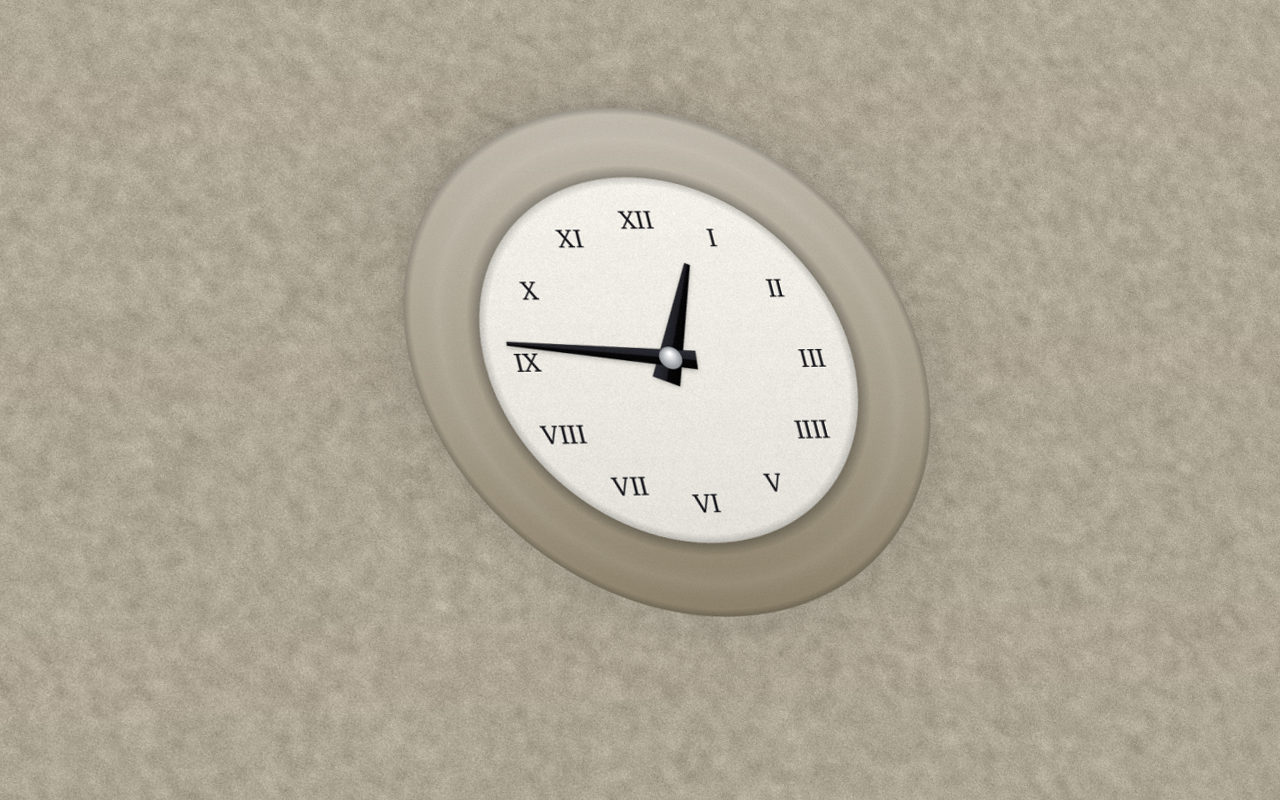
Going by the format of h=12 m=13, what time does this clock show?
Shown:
h=12 m=46
